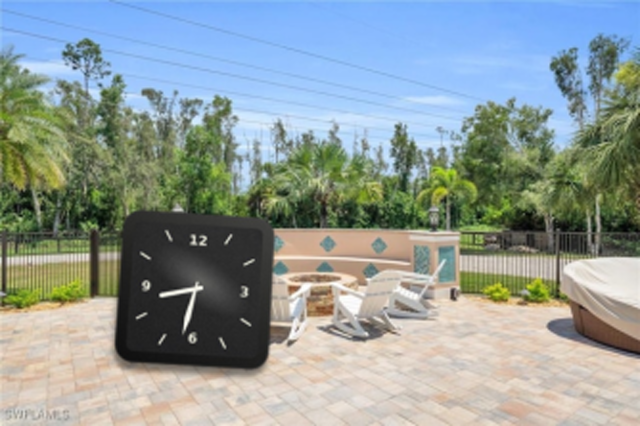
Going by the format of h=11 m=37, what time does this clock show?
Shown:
h=8 m=32
